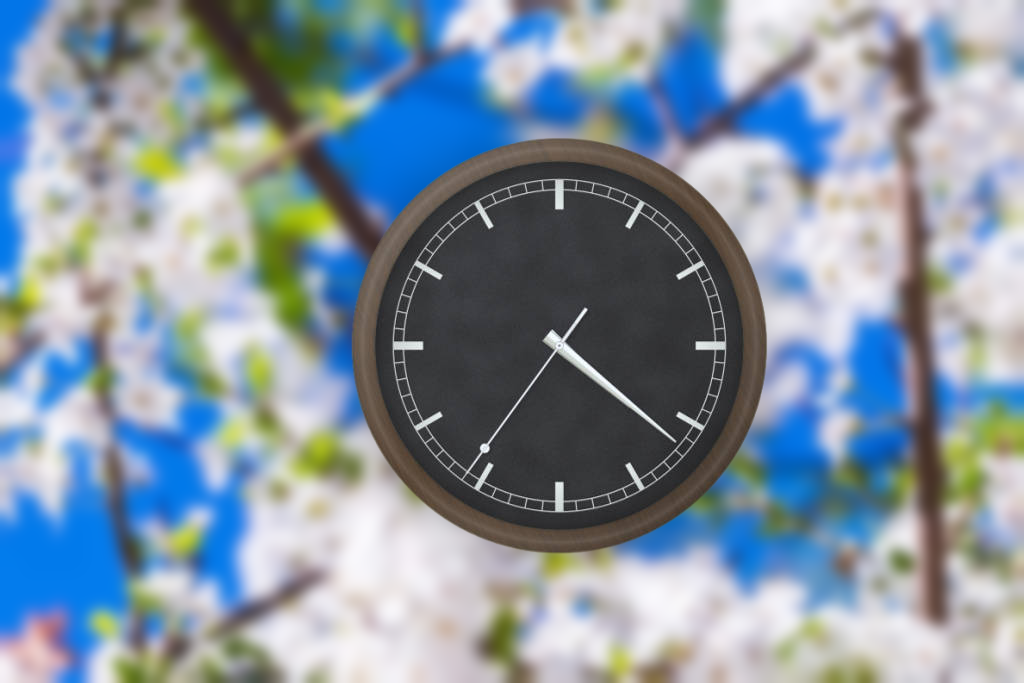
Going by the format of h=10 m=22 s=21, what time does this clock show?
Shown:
h=4 m=21 s=36
